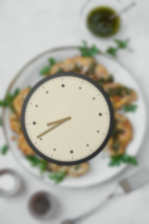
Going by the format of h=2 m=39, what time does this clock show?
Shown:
h=8 m=41
